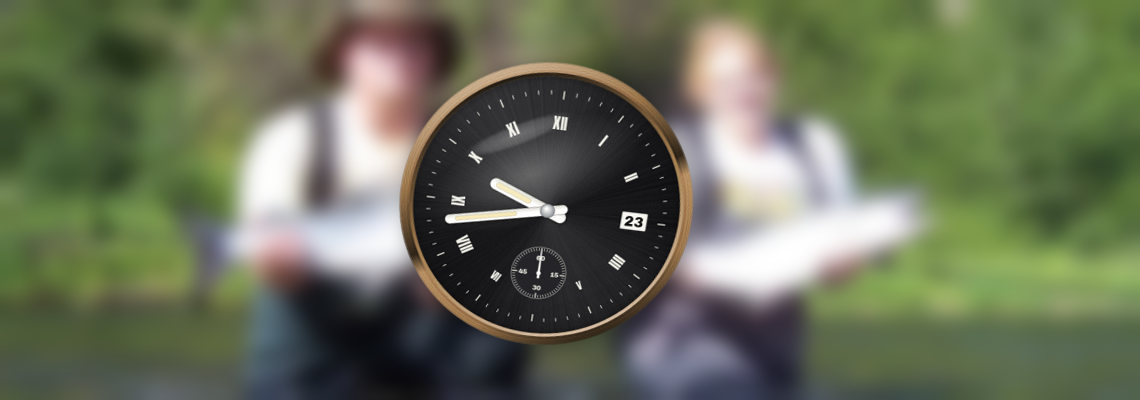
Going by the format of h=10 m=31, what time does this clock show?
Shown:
h=9 m=43
